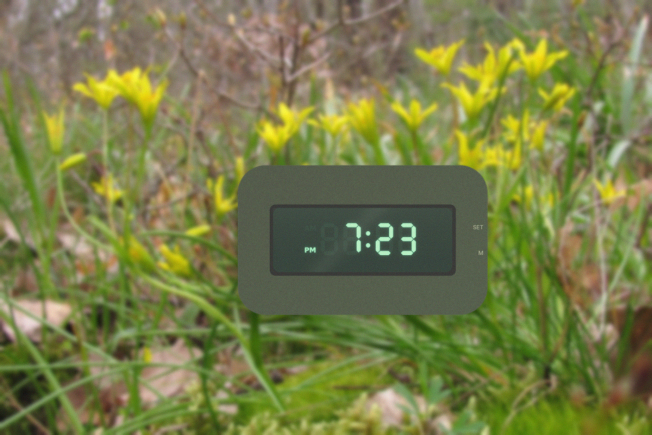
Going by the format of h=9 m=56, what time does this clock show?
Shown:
h=7 m=23
